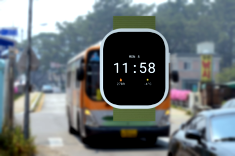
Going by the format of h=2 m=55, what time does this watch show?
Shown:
h=11 m=58
